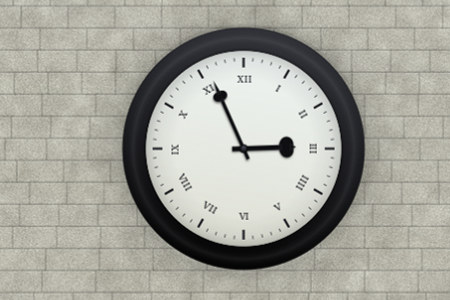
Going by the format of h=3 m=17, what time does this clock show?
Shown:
h=2 m=56
